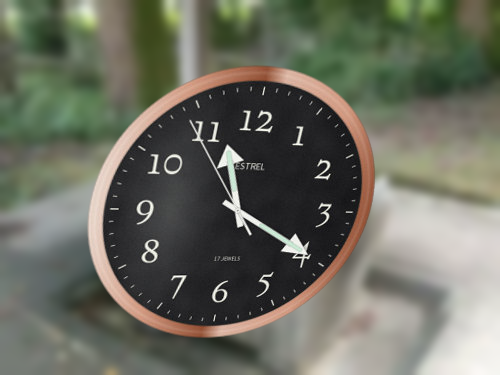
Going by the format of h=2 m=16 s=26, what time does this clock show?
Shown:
h=11 m=19 s=54
